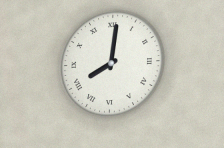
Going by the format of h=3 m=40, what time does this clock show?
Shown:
h=8 m=1
